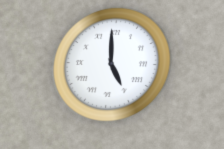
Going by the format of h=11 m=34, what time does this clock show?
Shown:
h=4 m=59
